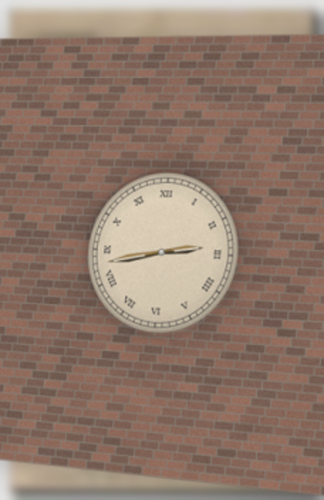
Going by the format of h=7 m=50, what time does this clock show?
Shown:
h=2 m=43
